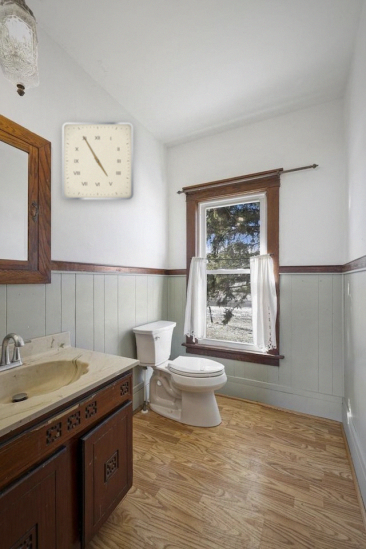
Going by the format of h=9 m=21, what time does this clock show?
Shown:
h=4 m=55
